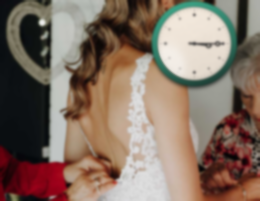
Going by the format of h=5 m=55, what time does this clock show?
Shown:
h=3 m=15
